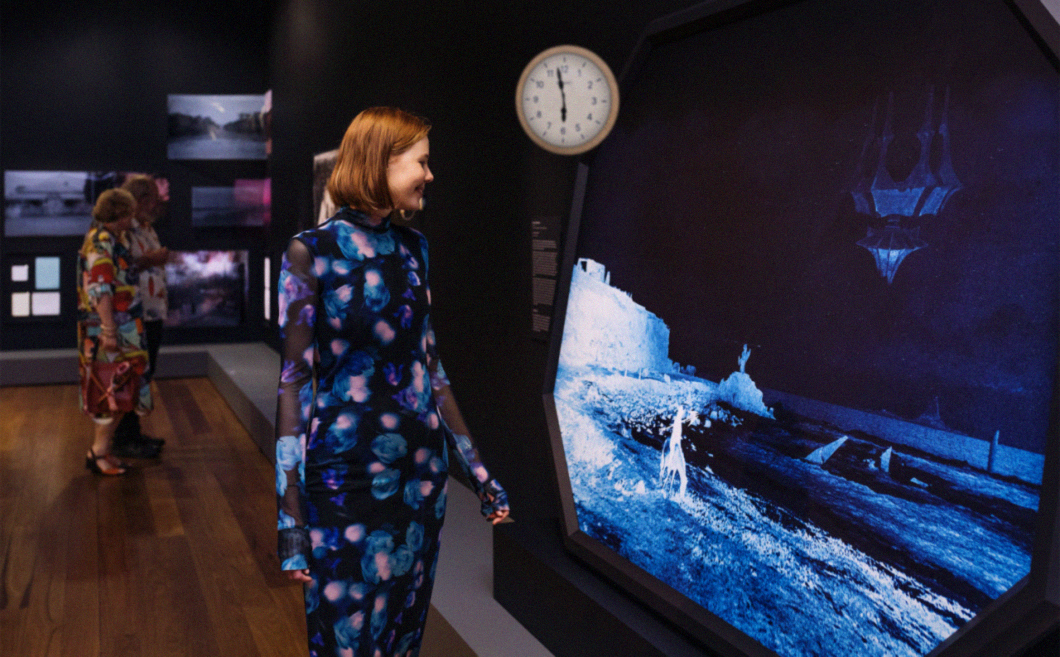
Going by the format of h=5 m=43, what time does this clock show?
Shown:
h=5 m=58
